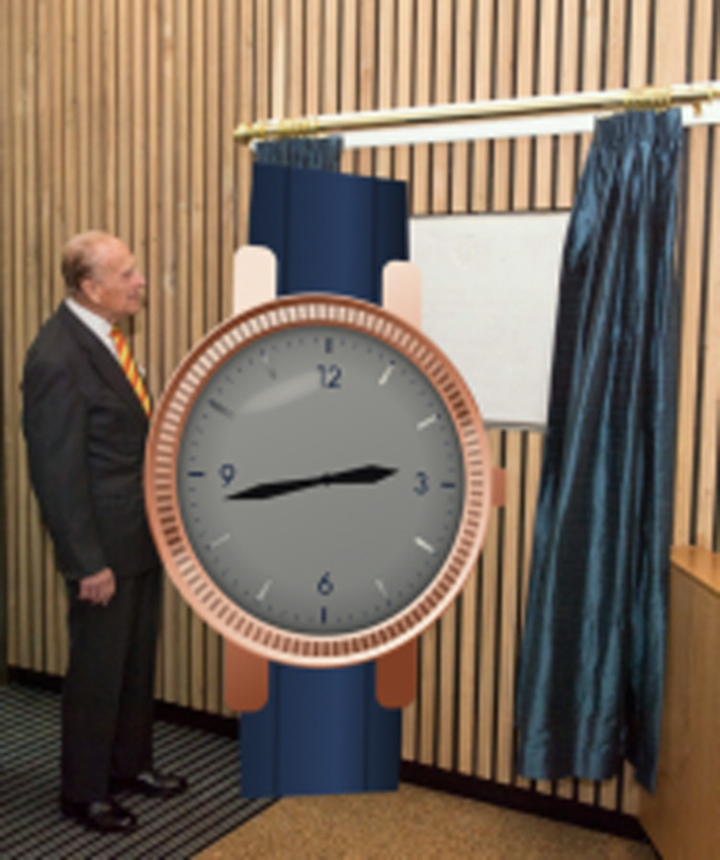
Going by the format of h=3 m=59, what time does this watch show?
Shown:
h=2 m=43
